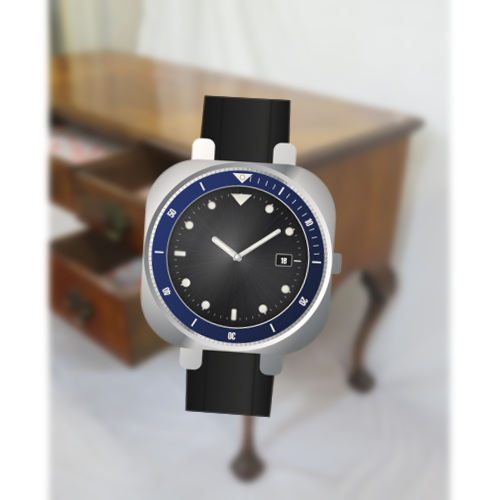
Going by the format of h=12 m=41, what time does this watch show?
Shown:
h=10 m=9
